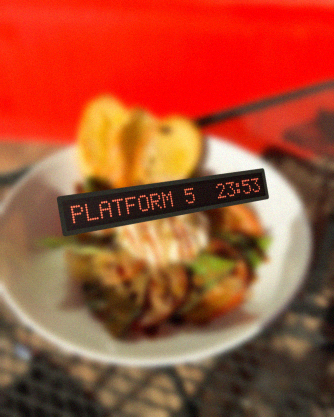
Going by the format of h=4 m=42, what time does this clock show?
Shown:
h=23 m=53
